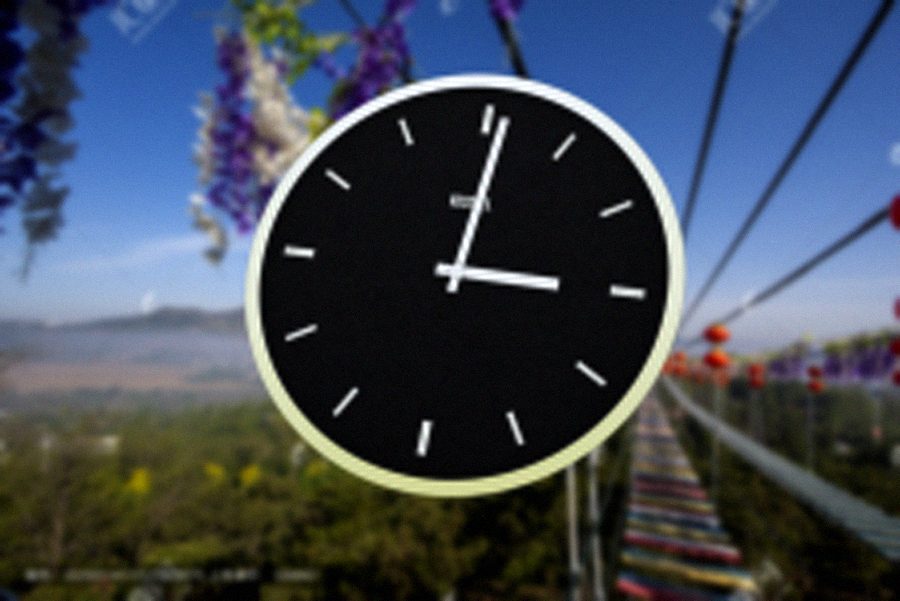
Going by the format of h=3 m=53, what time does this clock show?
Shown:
h=3 m=1
